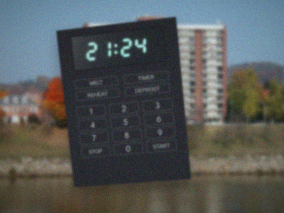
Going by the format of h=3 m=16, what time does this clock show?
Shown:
h=21 m=24
